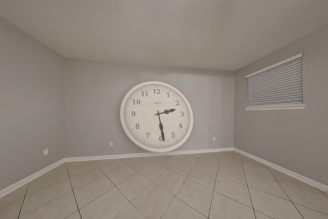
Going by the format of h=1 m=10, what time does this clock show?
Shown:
h=2 m=29
